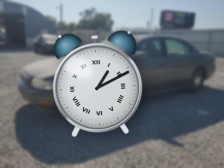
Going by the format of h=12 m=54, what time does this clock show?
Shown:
h=1 m=11
